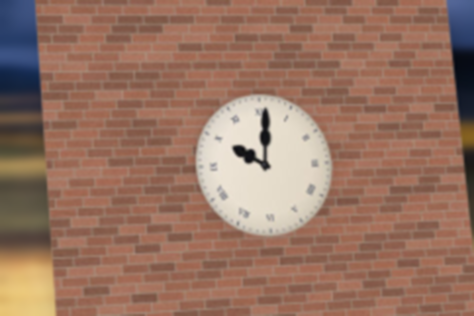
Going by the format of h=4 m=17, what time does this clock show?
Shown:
h=10 m=1
